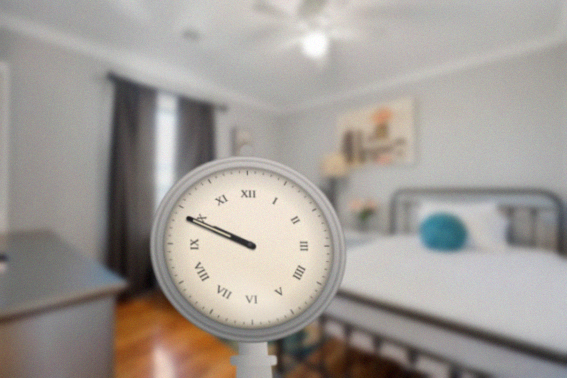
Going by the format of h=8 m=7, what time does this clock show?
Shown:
h=9 m=49
